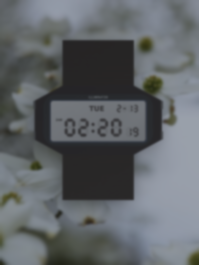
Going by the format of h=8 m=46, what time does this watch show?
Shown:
h=2 m=20
